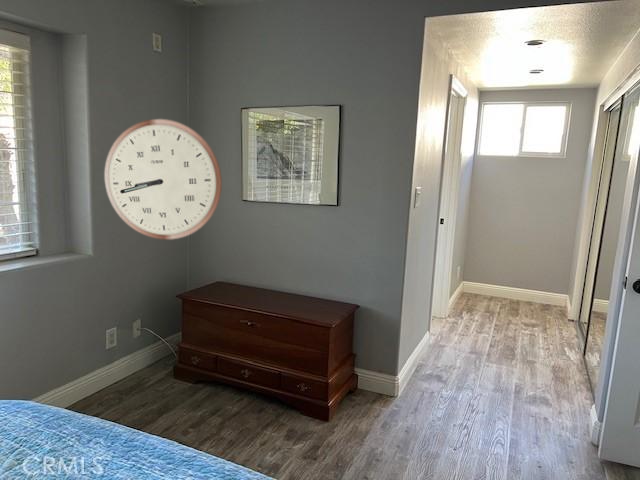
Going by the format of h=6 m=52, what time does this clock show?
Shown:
h=8 m=43
